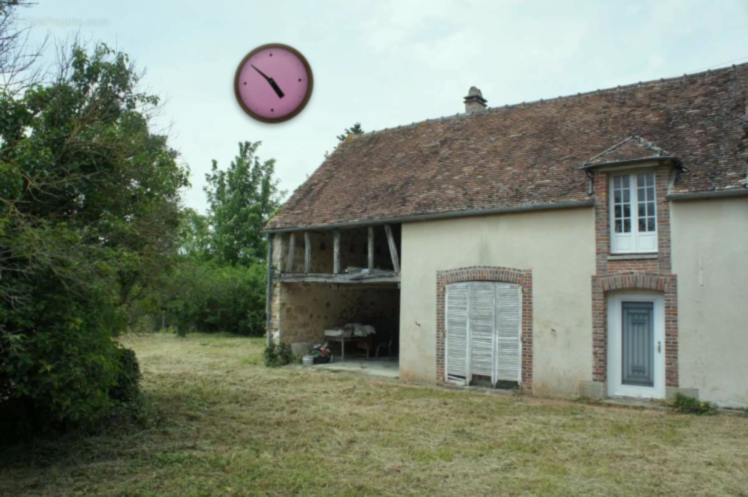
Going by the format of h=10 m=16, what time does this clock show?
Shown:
h=4 m=52
